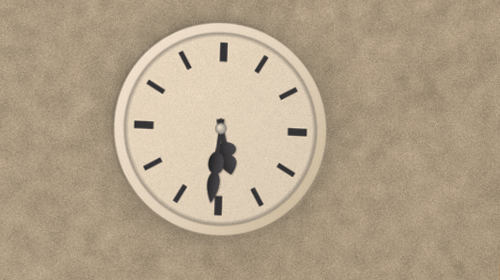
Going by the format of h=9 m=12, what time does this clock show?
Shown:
h=5 m=31
